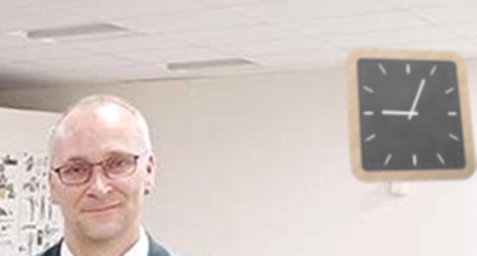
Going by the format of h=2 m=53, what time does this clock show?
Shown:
h=9 m=4
